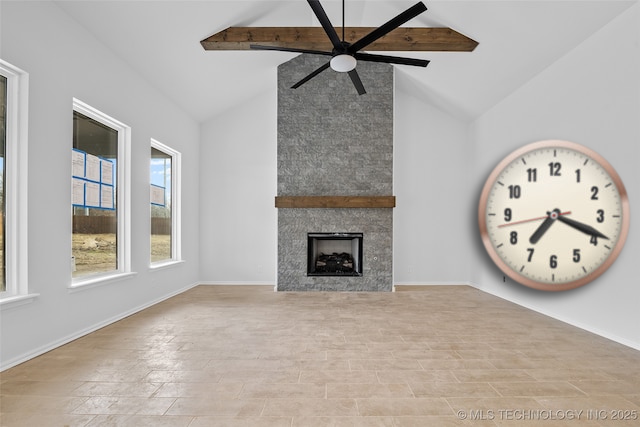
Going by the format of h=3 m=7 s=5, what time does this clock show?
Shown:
h=7 m=18 s=43
